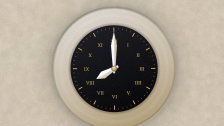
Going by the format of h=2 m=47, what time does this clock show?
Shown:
h=8 m=0
